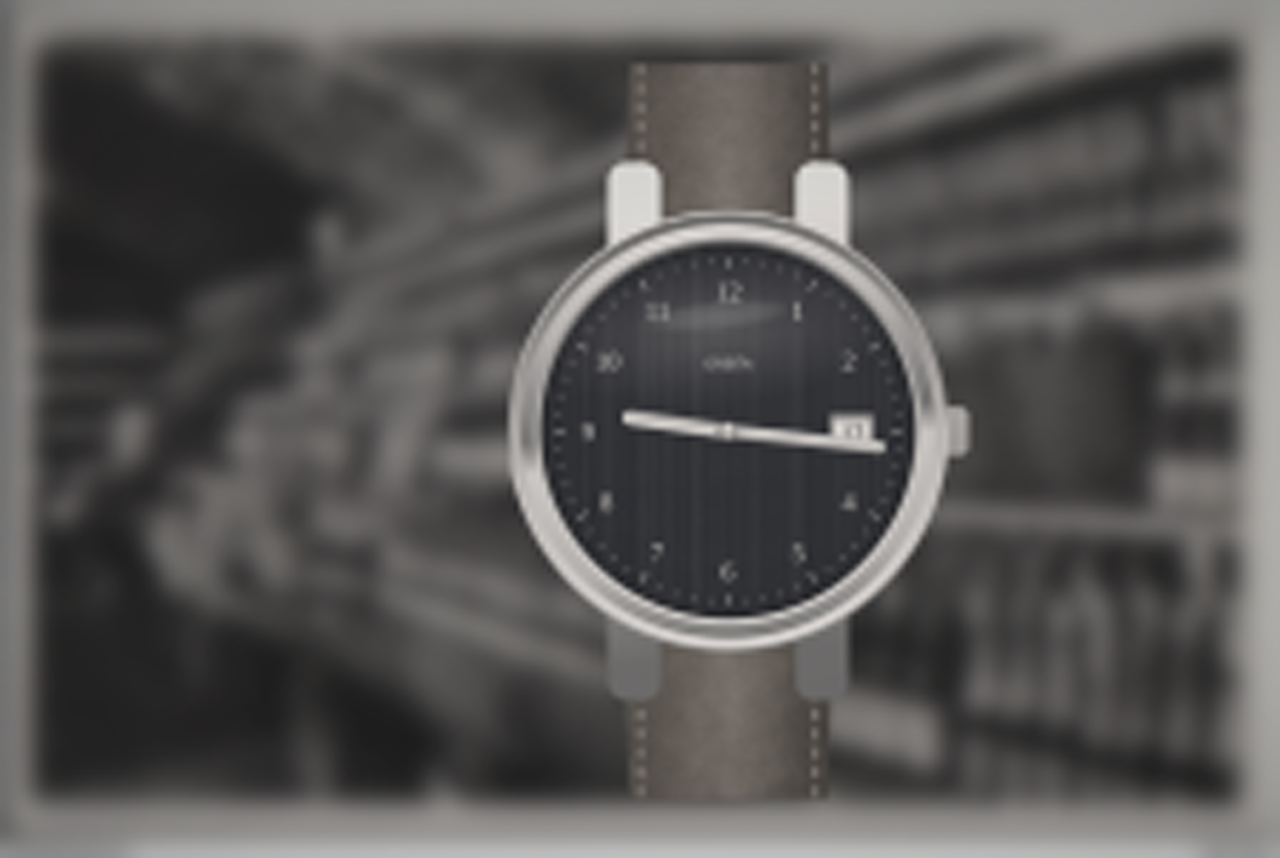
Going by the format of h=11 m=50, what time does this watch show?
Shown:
h=9 m=16
